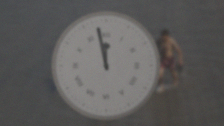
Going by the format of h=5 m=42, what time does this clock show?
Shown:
h=11 m=58
